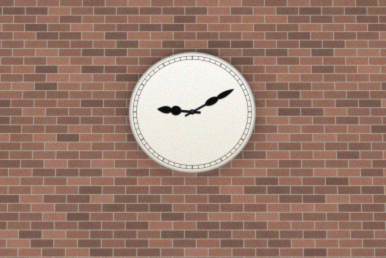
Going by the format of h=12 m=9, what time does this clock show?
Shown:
h=9 m=10
